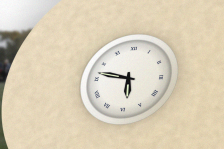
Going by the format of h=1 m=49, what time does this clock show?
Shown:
h=5 m=47
